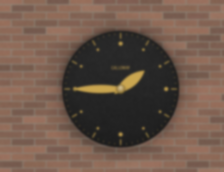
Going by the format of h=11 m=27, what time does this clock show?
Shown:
h=1 m=45
